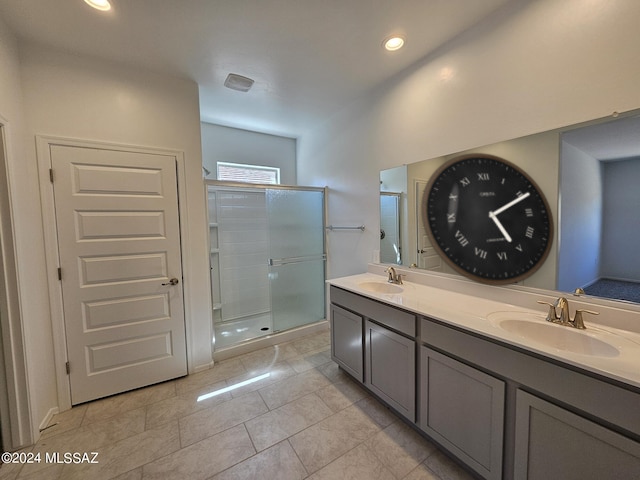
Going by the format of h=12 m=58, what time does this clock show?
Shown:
h=5 m=11
